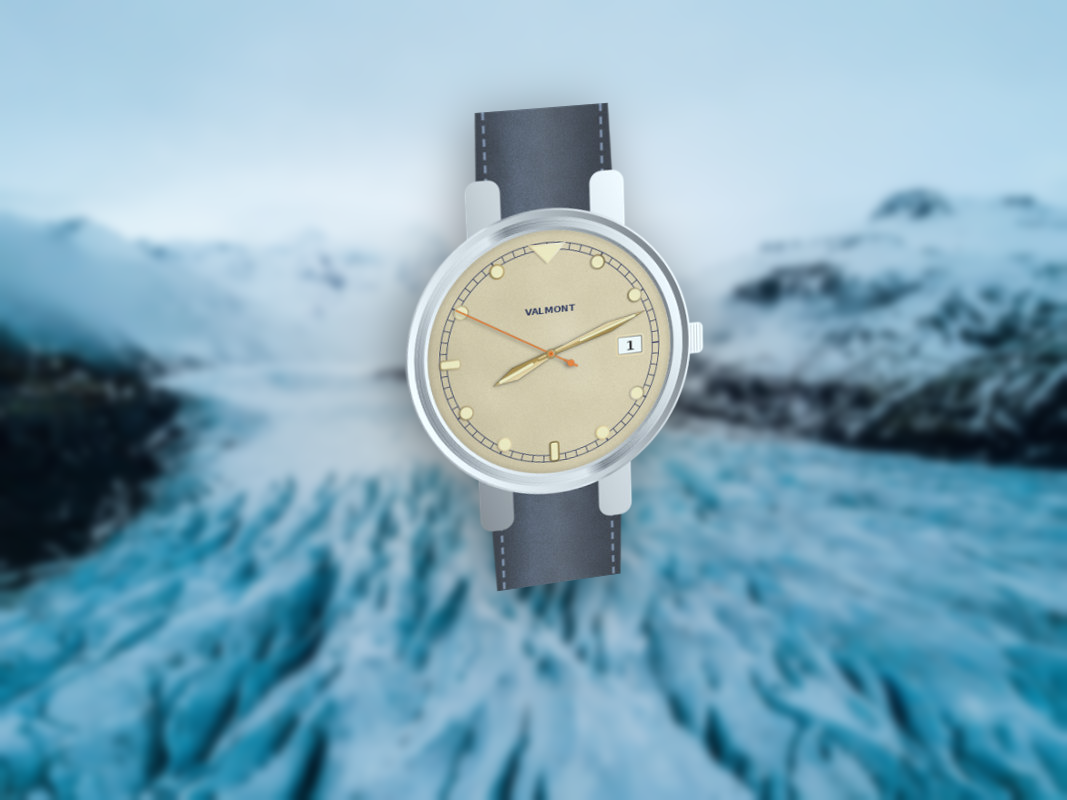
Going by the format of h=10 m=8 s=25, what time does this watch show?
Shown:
h=8 m=11 s=50
